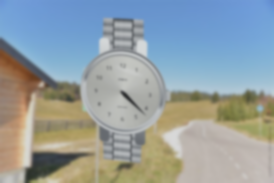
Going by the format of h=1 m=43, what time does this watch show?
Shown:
h=4 m=22
